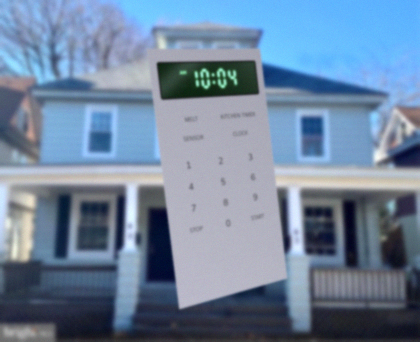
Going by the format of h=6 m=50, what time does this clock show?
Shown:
h=10 m=4
